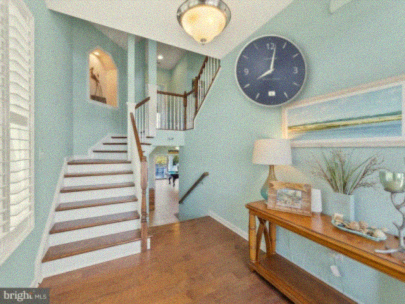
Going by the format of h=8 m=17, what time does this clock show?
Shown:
h=8 m=2
